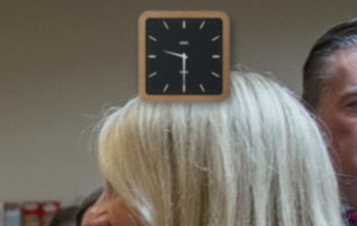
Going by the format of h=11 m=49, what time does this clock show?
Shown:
h=9 m=30
